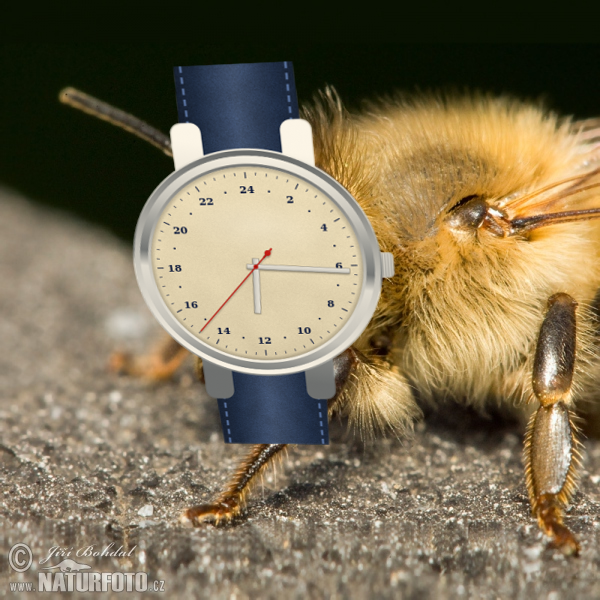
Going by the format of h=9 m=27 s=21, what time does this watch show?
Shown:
h=12 m=15 s=37
